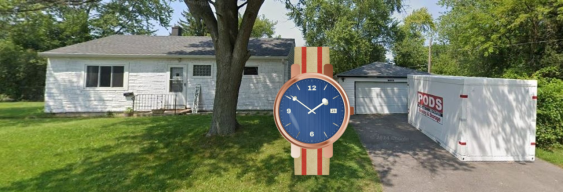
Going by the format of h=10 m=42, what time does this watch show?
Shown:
h=1 m=51
